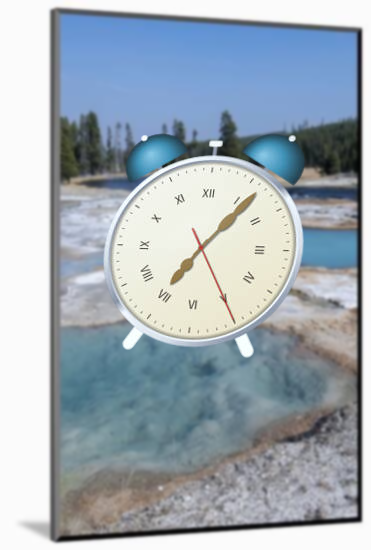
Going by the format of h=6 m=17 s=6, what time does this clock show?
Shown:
h=7 m=6 s=25
